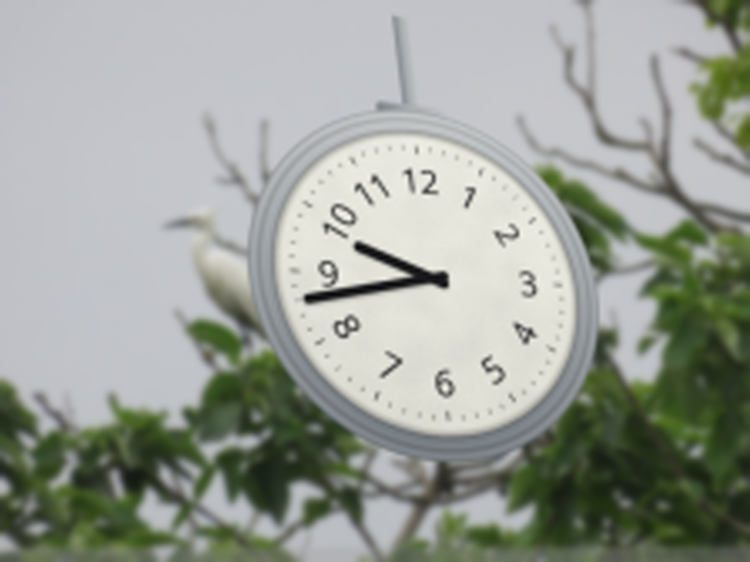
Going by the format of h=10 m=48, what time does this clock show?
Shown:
h=9 m=43
